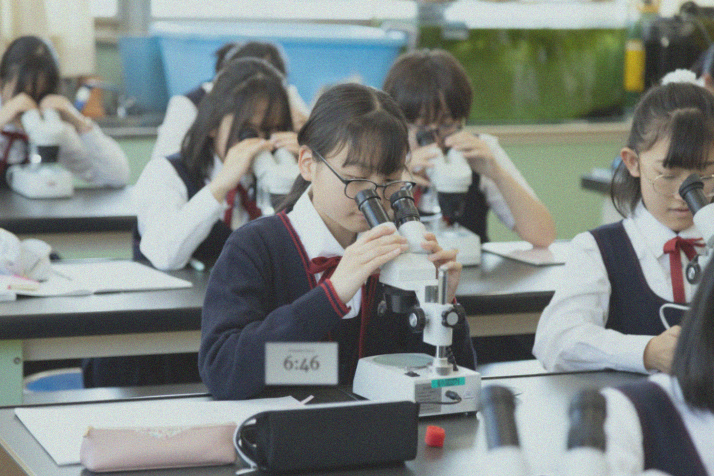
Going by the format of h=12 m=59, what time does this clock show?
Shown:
h=6 m=46
